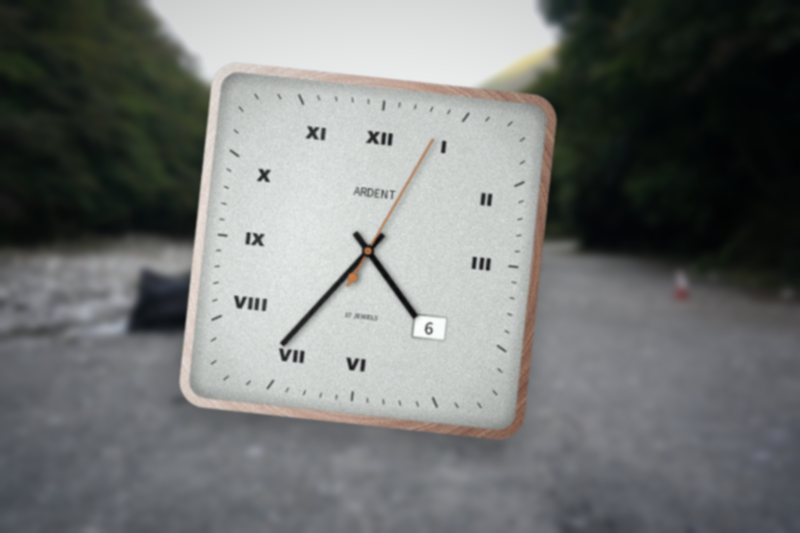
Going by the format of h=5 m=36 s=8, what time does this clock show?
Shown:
h=4 m=36 s=4
